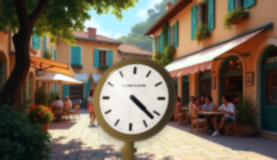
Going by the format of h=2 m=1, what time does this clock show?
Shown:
h=4 m=22
